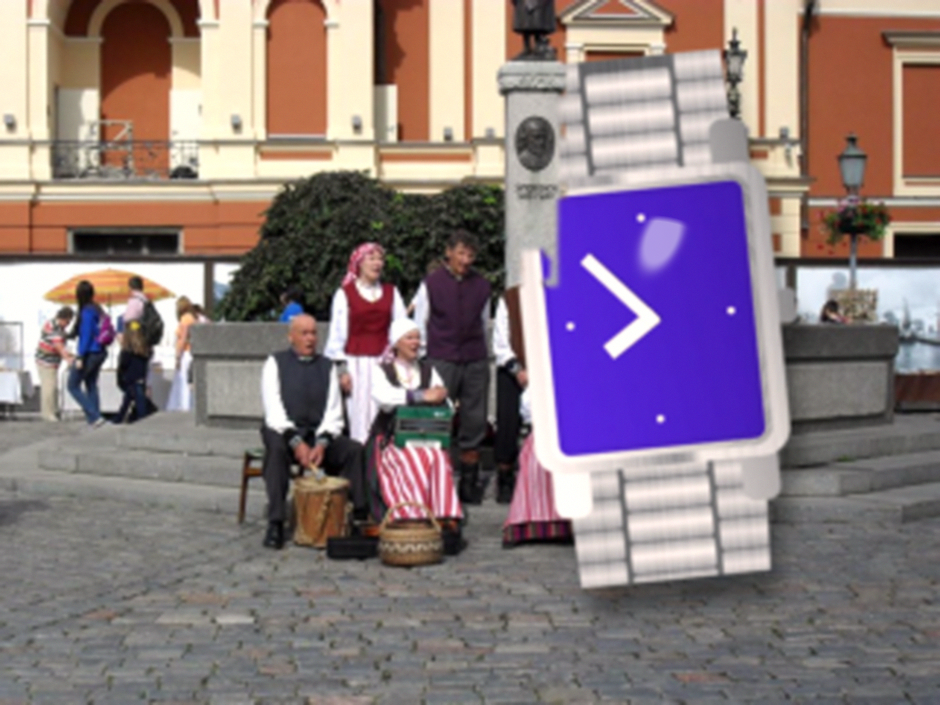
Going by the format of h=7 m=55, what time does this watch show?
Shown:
h=7 m=53
